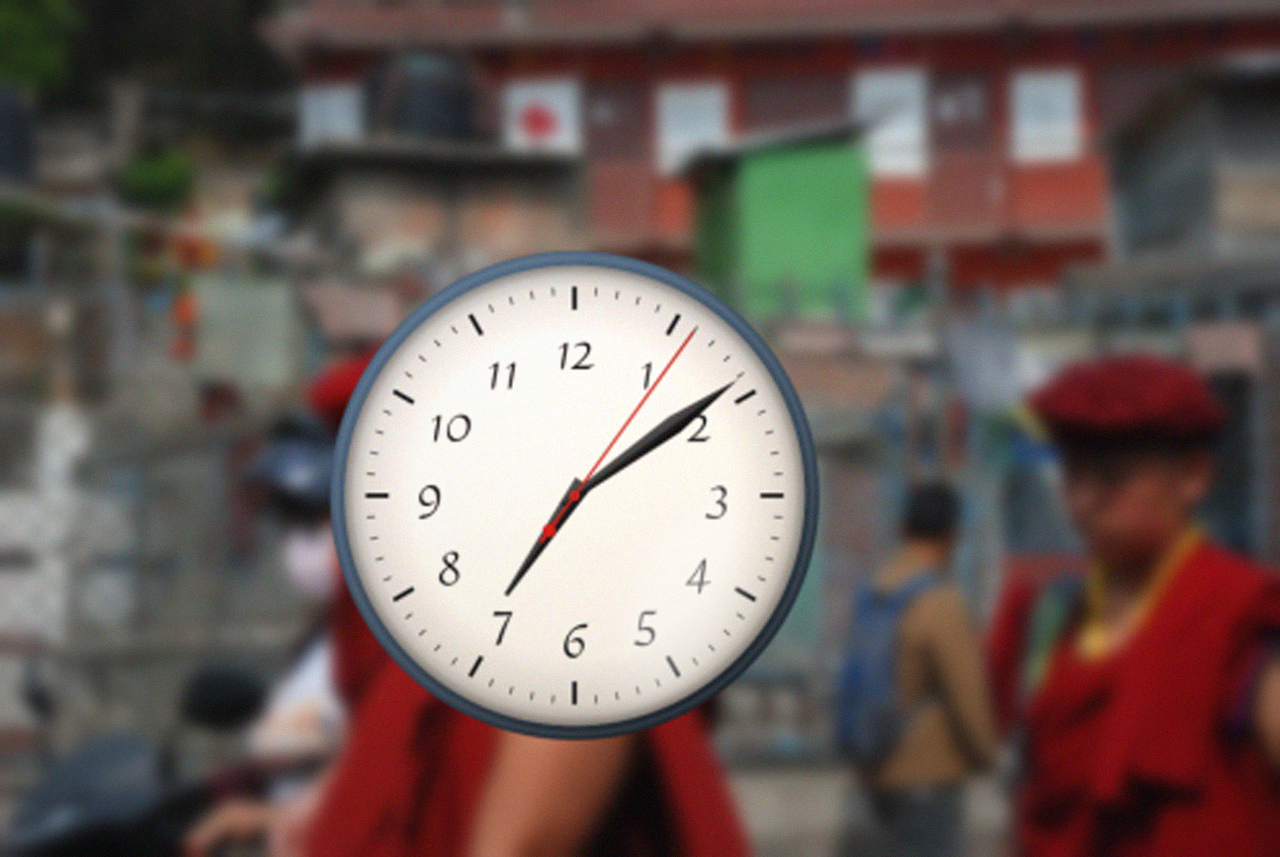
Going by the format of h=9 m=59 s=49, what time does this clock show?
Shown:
h=7 m=9 s=6
